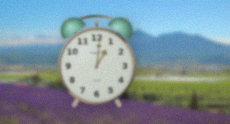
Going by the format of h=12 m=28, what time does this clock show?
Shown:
h=1 m=1
